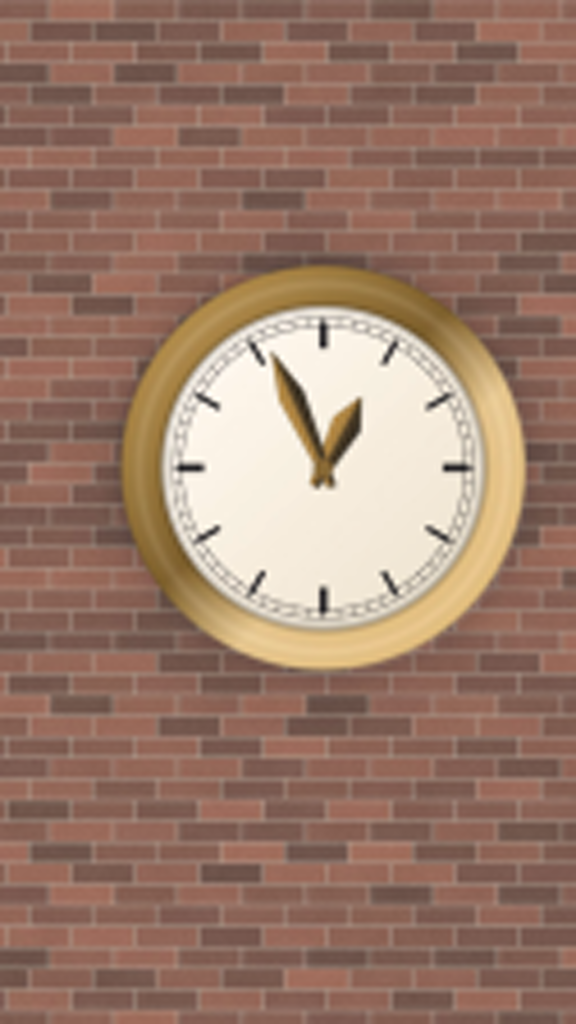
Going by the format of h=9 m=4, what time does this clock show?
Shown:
h=12 m=56
